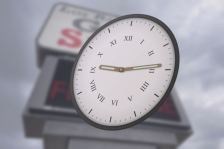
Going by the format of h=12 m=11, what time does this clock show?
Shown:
h=9 m=14
